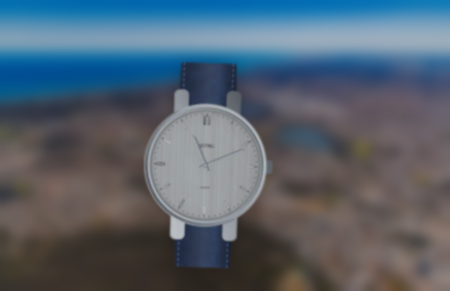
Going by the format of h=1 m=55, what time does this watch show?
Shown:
h=11 m=11
